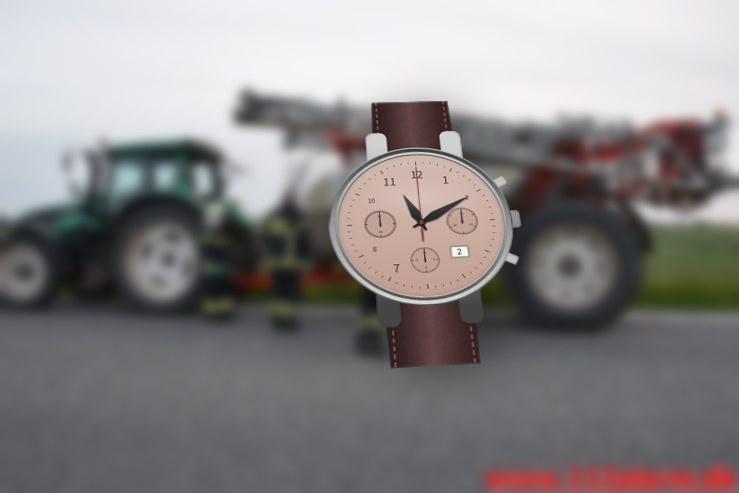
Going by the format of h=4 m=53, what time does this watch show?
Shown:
h=11 m=10
